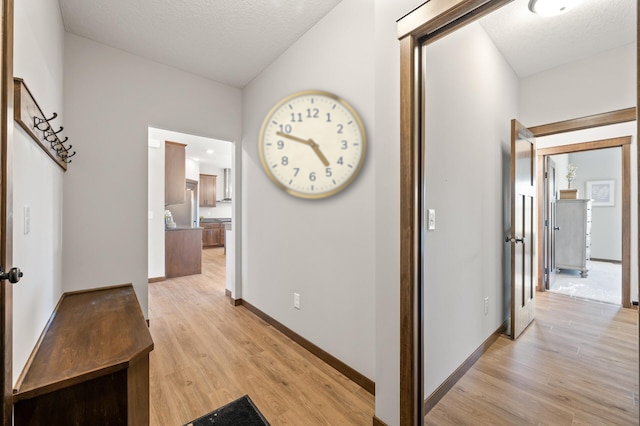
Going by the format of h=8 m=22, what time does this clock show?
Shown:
h=4 m=48
